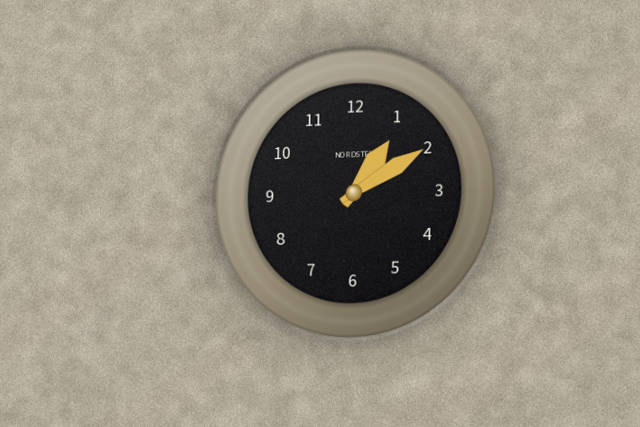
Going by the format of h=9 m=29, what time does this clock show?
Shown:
h=1 m=10
